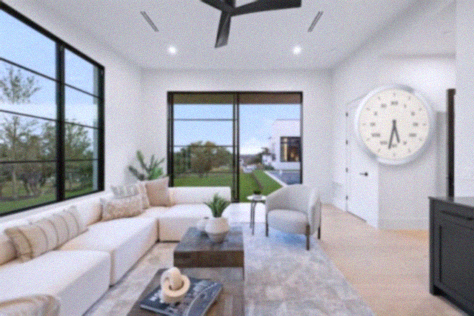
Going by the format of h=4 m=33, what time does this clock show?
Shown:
h=5 m=32
